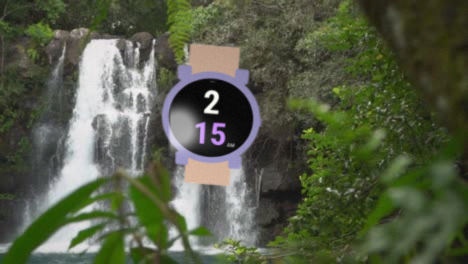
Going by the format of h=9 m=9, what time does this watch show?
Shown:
h=2 m=15
